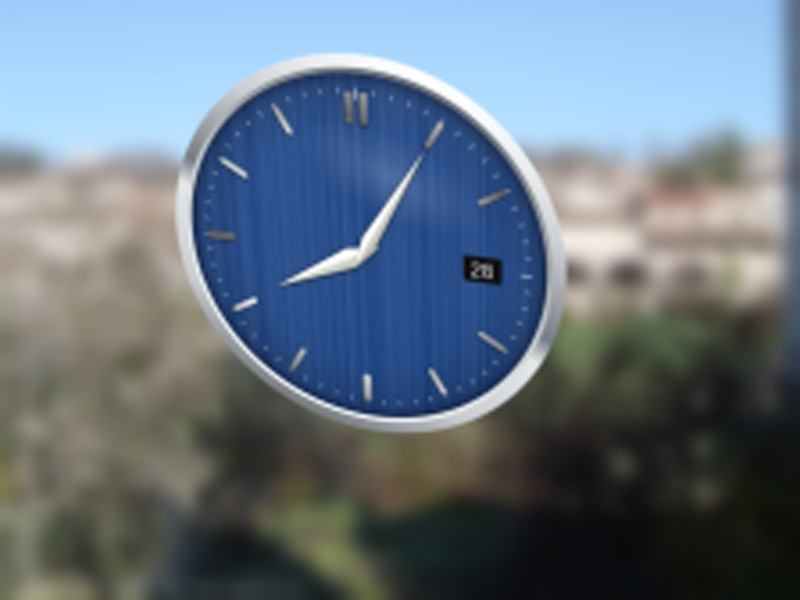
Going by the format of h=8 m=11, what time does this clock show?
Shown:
h=8 m=5
